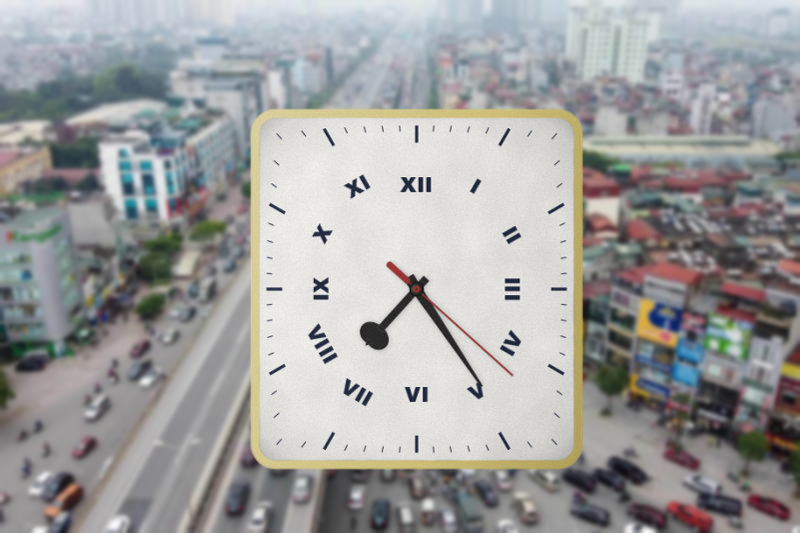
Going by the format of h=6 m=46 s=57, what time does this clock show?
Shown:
h=7 m=24 s=22
